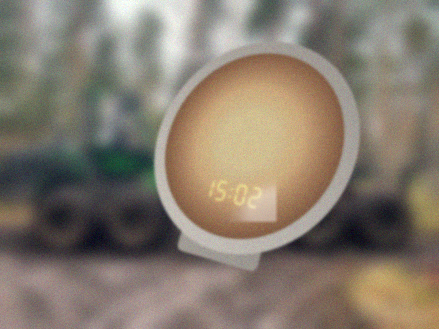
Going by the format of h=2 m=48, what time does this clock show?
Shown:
h=15 m=2
